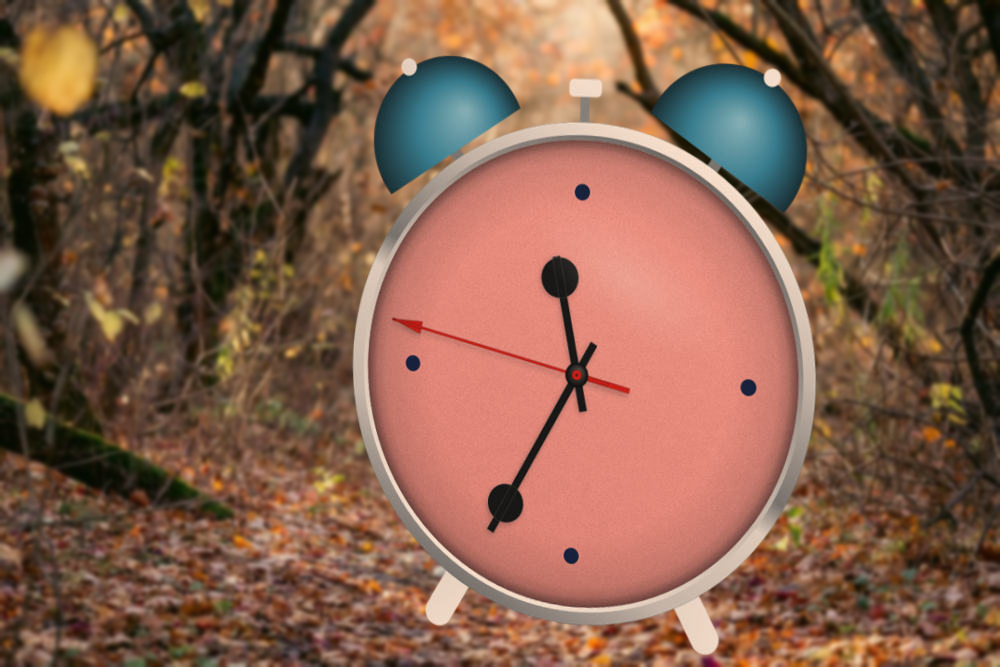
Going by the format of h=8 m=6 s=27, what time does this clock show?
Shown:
h=11 m=34 s=47
